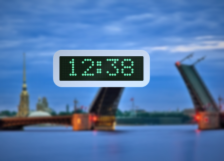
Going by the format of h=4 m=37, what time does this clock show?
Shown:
h=12 m=38
